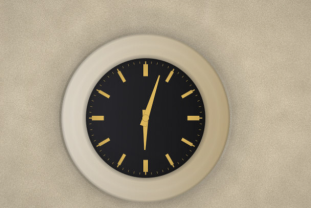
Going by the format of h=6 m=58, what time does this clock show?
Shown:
h=6 m=3
